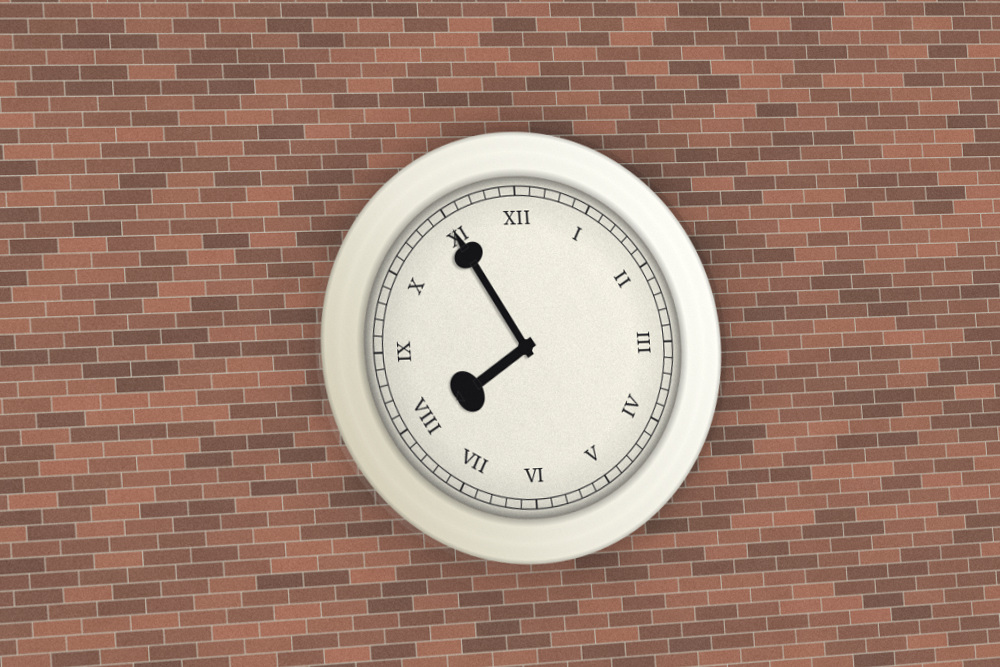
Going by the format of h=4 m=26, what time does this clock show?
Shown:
h=7 m=55
